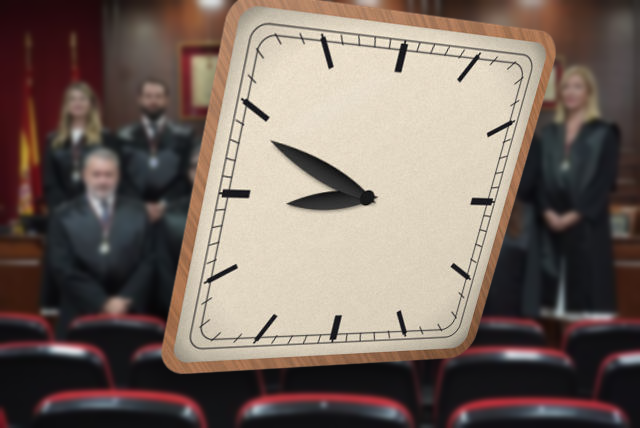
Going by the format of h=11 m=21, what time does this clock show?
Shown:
h=8 m=49
